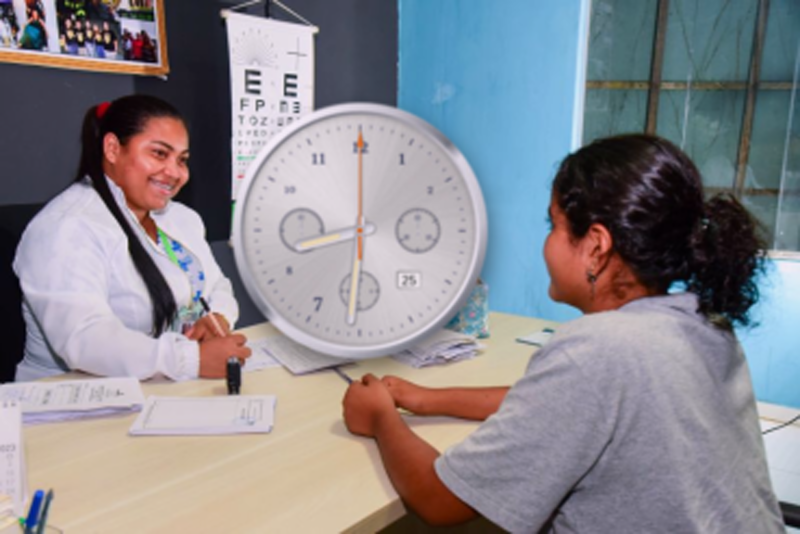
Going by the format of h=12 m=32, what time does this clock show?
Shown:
h=8 m=31
